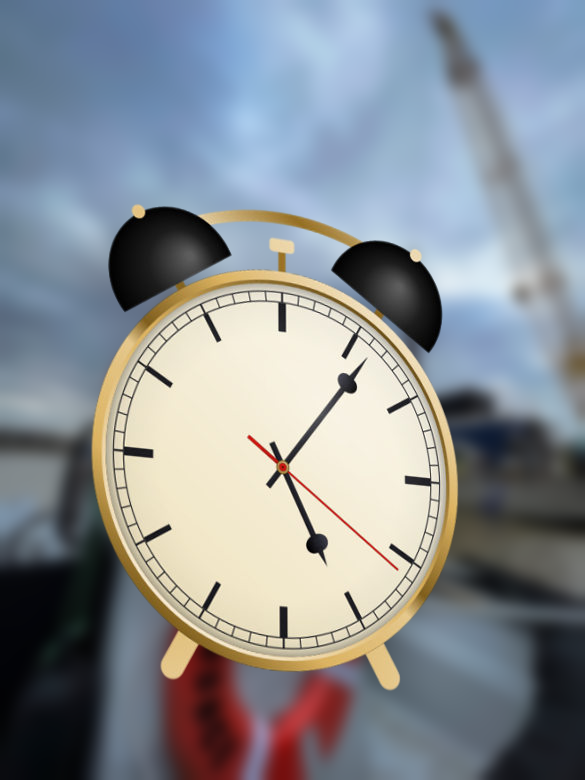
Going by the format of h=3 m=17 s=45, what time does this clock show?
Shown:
h=5 m=6 s=21
